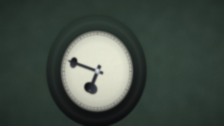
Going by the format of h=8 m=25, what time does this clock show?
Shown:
h=6 m=48
